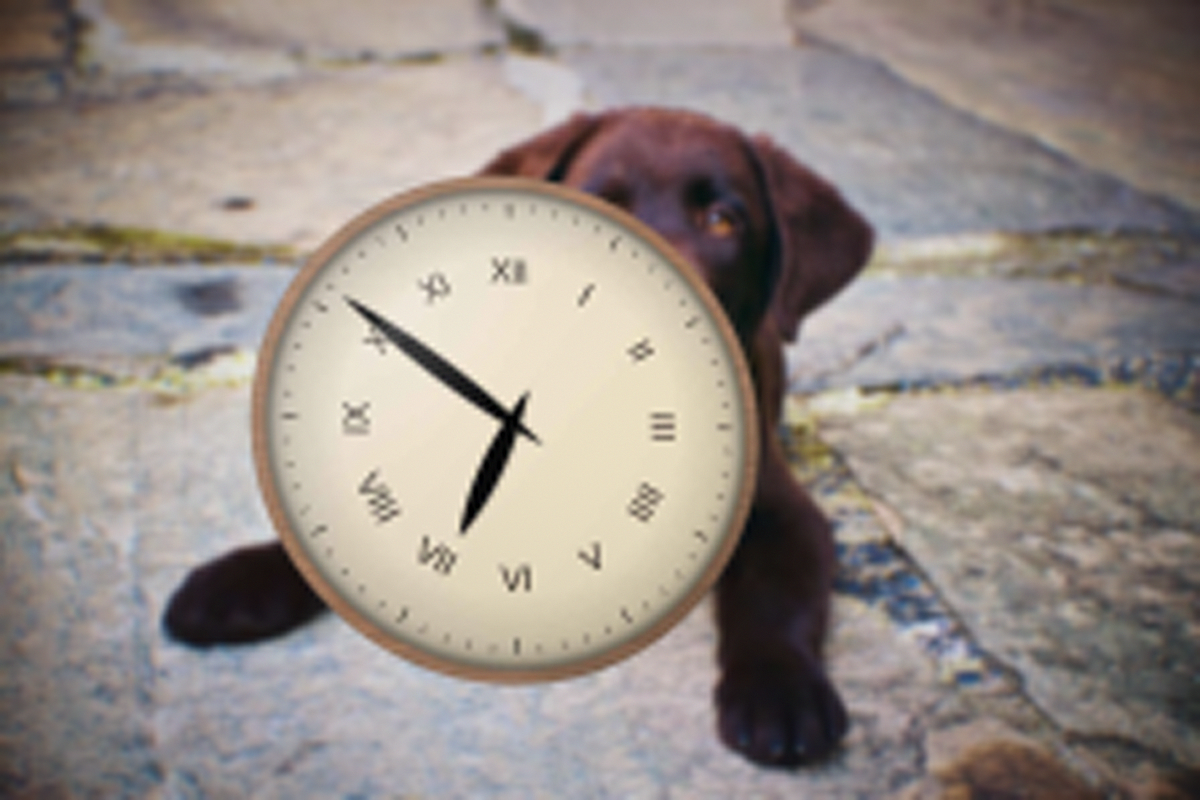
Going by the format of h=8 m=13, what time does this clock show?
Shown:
h=6 m=51
